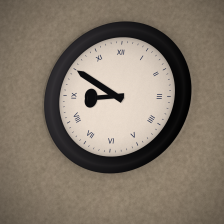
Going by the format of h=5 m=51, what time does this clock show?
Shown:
h=8 m=50
